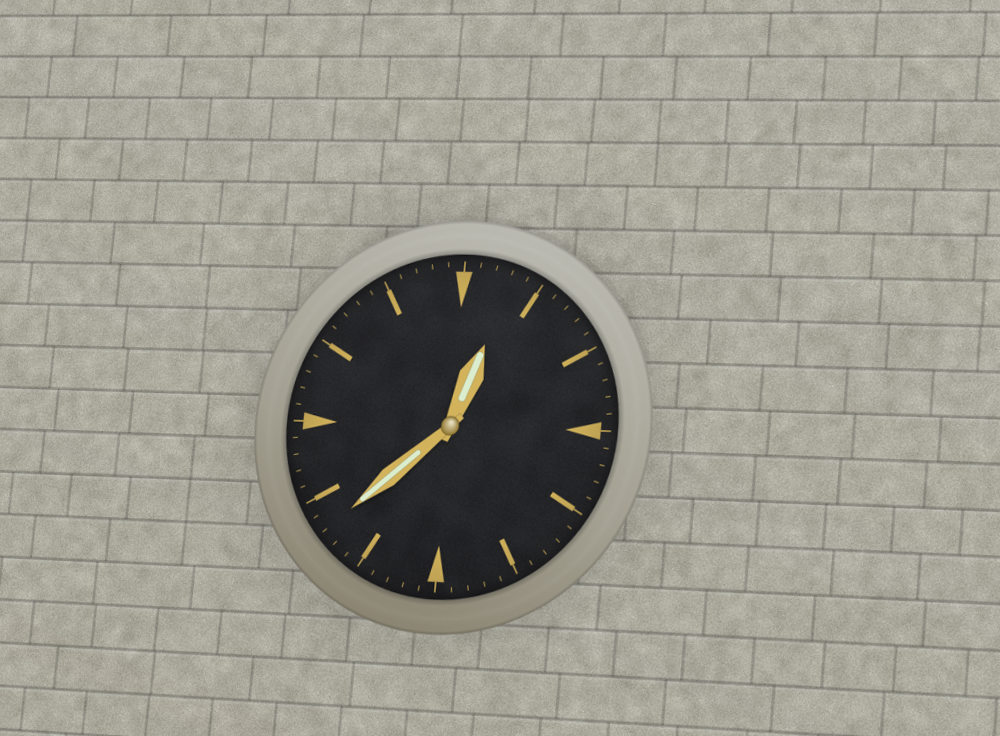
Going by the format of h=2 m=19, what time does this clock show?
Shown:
h=12 m=38
